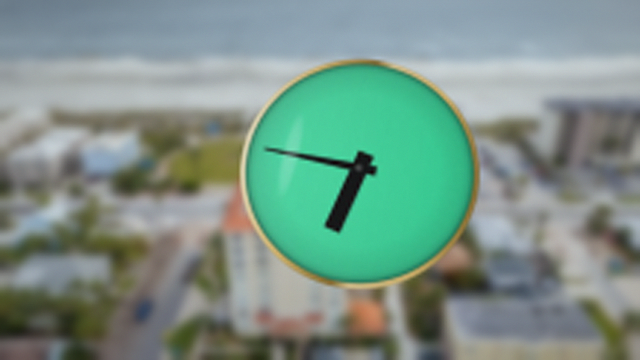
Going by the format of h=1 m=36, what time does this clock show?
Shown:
h=6 m=47
